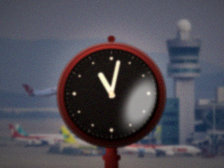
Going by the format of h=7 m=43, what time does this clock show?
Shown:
h=11 m=2
